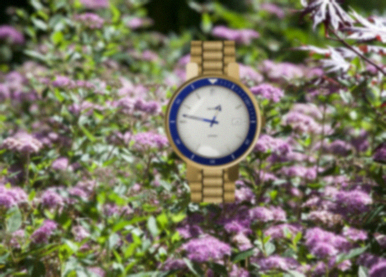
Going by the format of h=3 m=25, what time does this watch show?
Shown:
h=12 m=47
